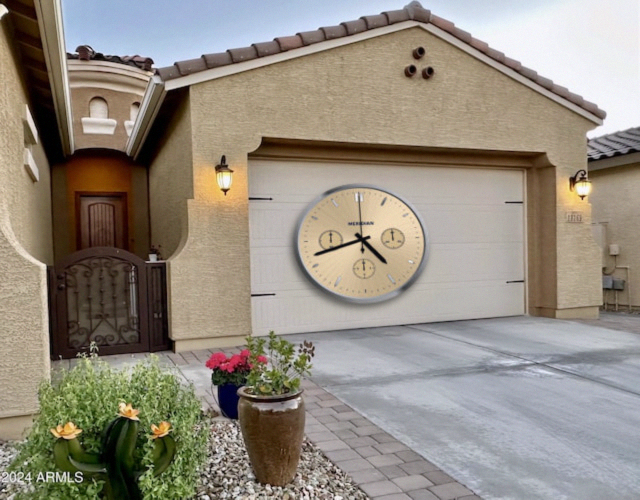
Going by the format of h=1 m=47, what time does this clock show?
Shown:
h=4 m=42
